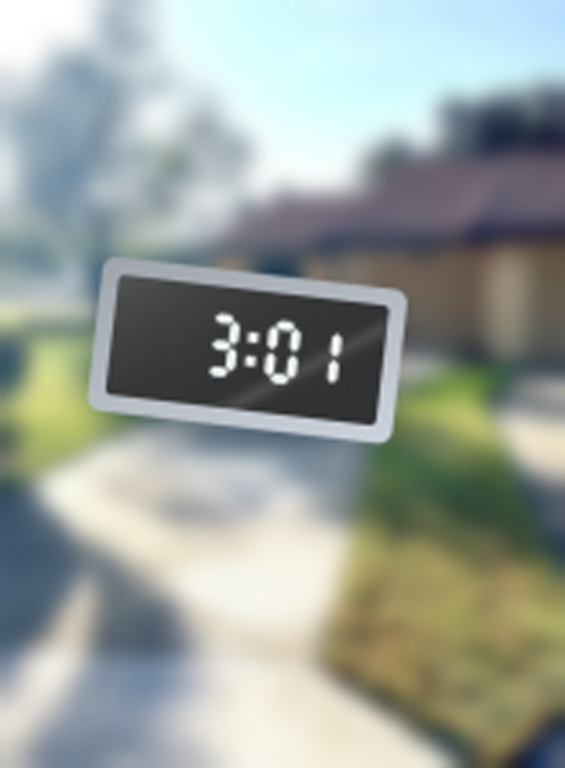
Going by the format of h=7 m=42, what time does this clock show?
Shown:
h=3 m=1
